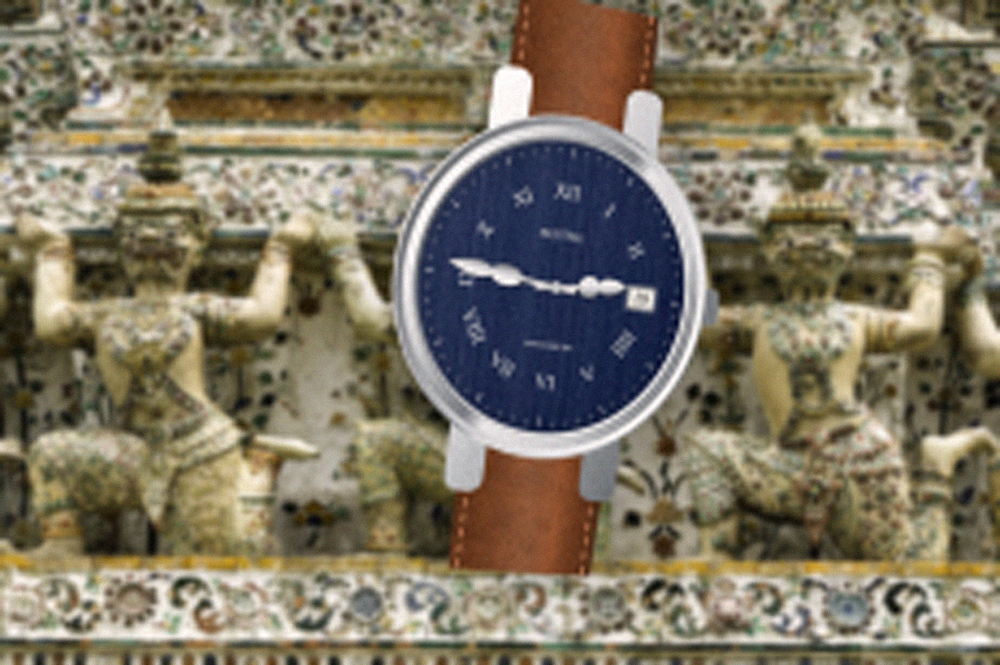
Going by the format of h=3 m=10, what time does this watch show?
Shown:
h=2 m=46
